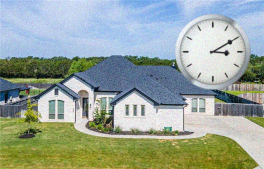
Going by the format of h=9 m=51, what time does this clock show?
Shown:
h=3 m=10
